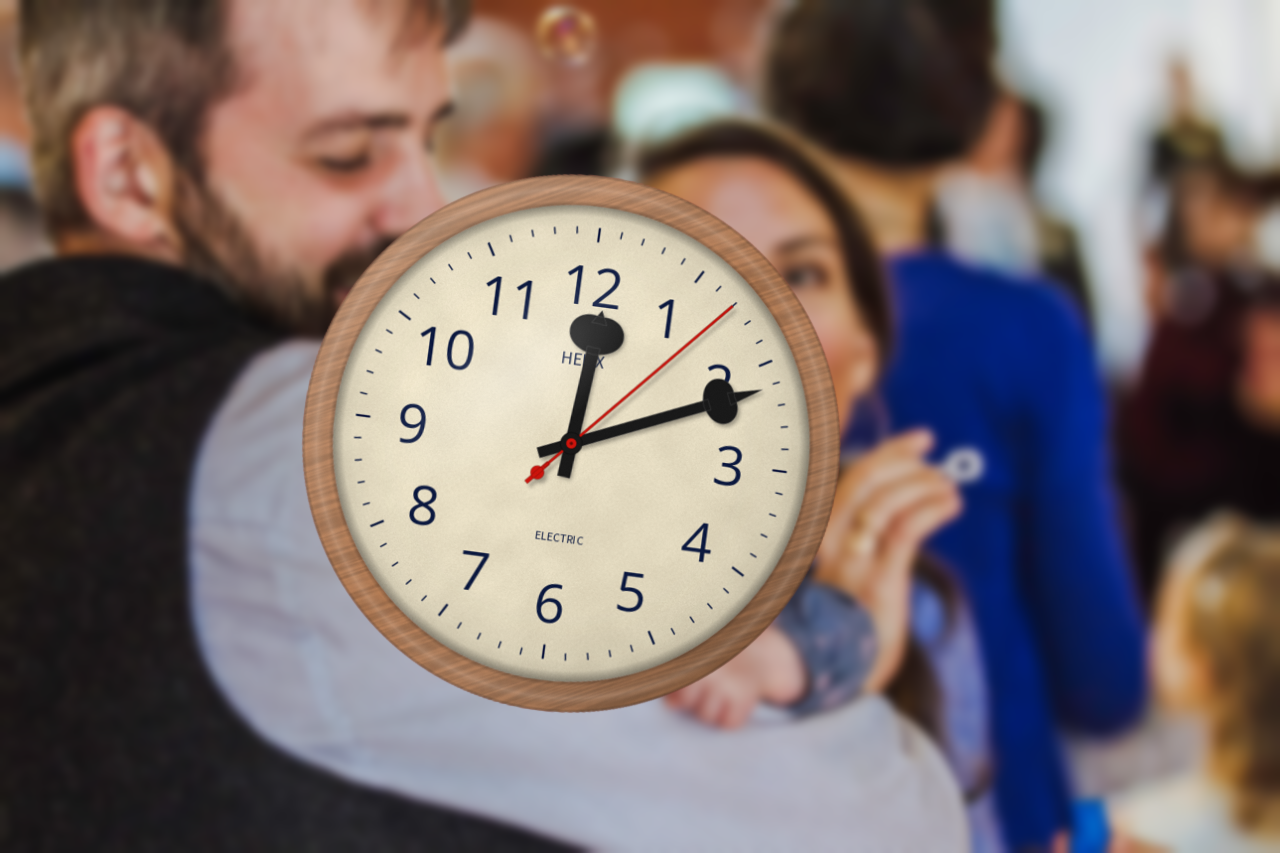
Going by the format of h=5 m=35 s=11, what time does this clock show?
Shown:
h=12 m=11 s=7
